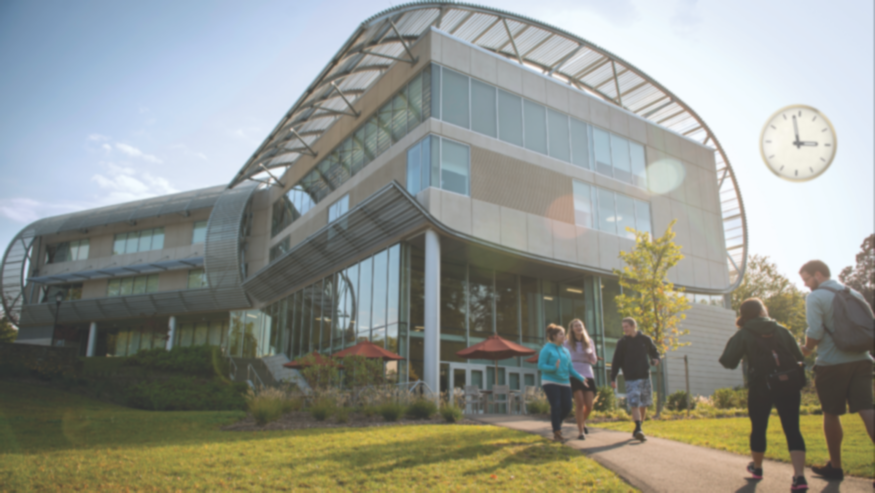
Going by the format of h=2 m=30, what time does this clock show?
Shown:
h=2 m=58
